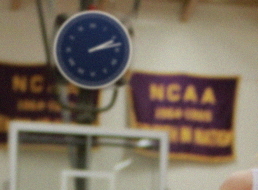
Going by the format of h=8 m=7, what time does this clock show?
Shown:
h=2 m=13
